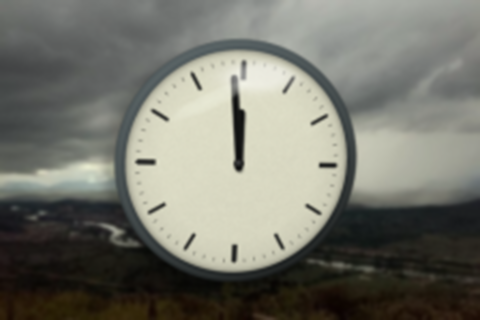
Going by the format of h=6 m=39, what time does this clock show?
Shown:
h=11 m=59
